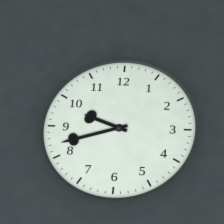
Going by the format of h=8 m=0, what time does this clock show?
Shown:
h=9 m=42
